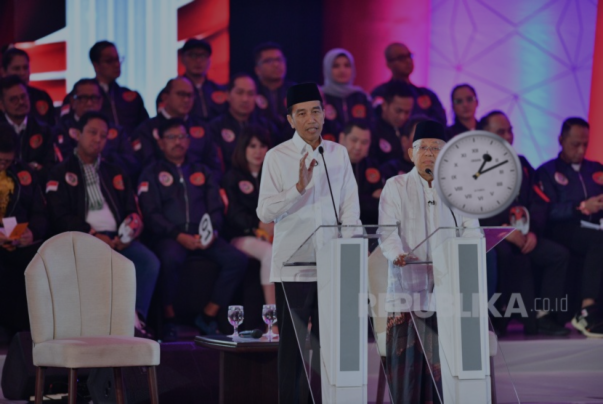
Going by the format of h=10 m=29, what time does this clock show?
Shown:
h=1 m=12
